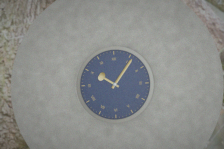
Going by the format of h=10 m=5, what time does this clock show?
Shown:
h=10 m=6
